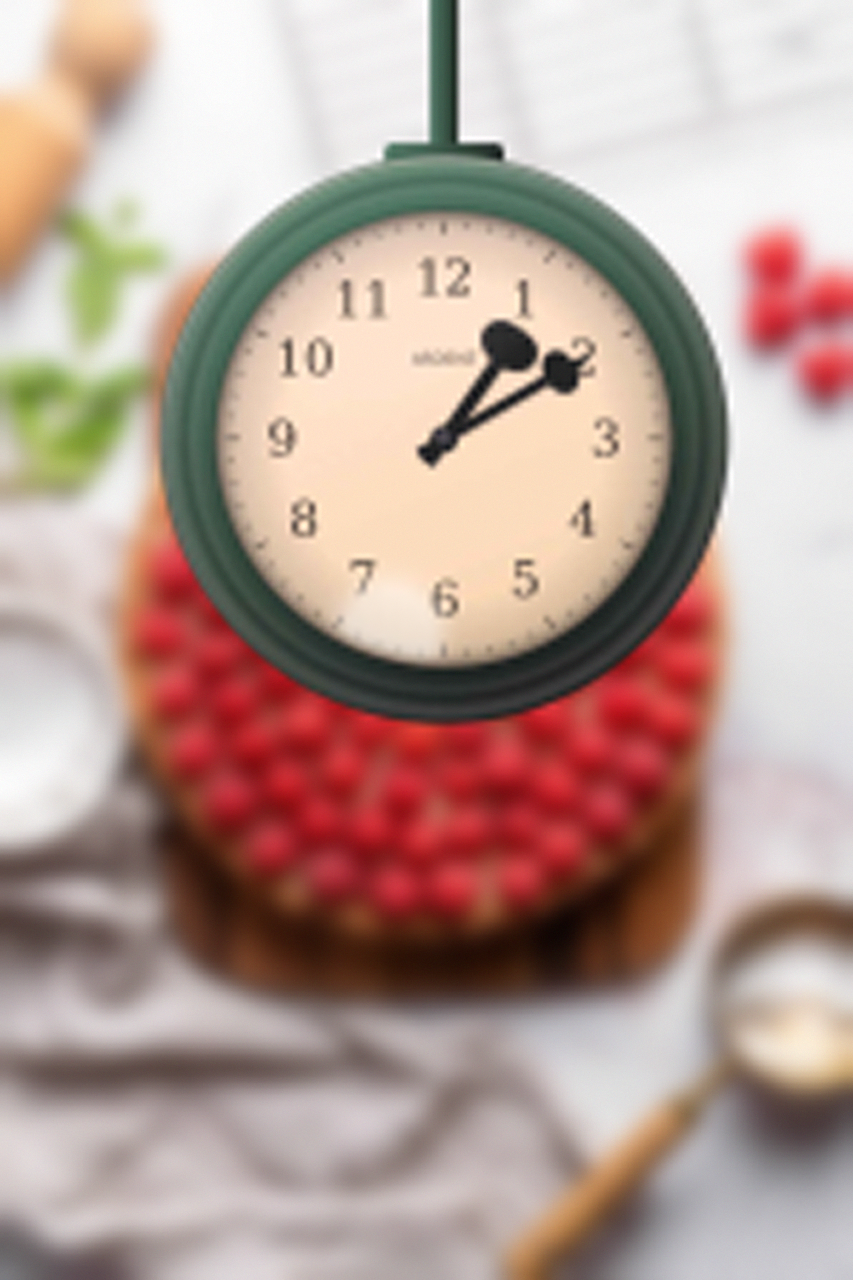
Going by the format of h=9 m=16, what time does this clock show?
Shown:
h=1 m=10
